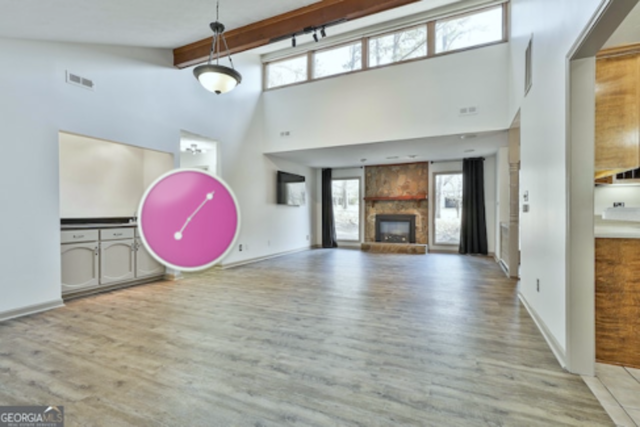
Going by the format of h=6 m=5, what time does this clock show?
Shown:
h=7 m=7
